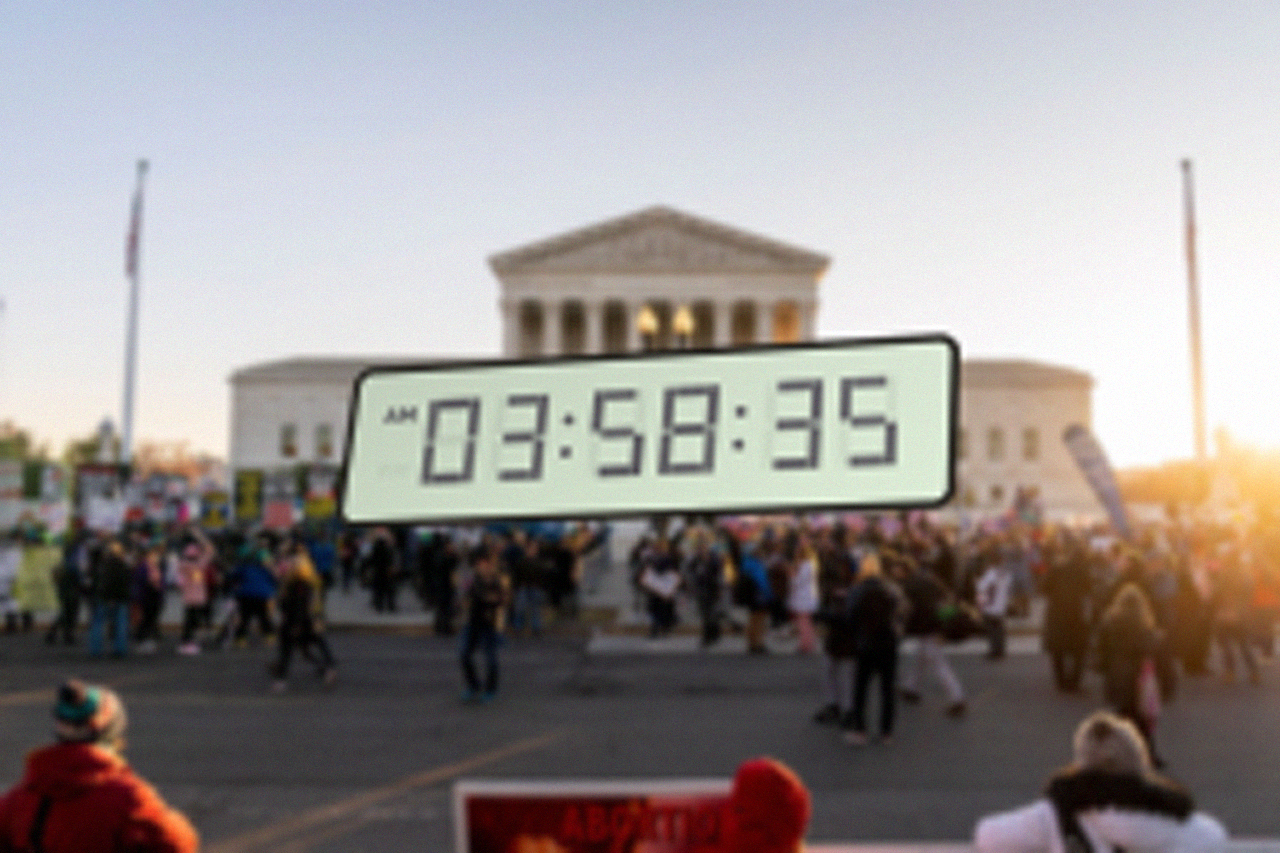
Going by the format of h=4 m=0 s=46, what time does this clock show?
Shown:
h=3 m=58 s=35
